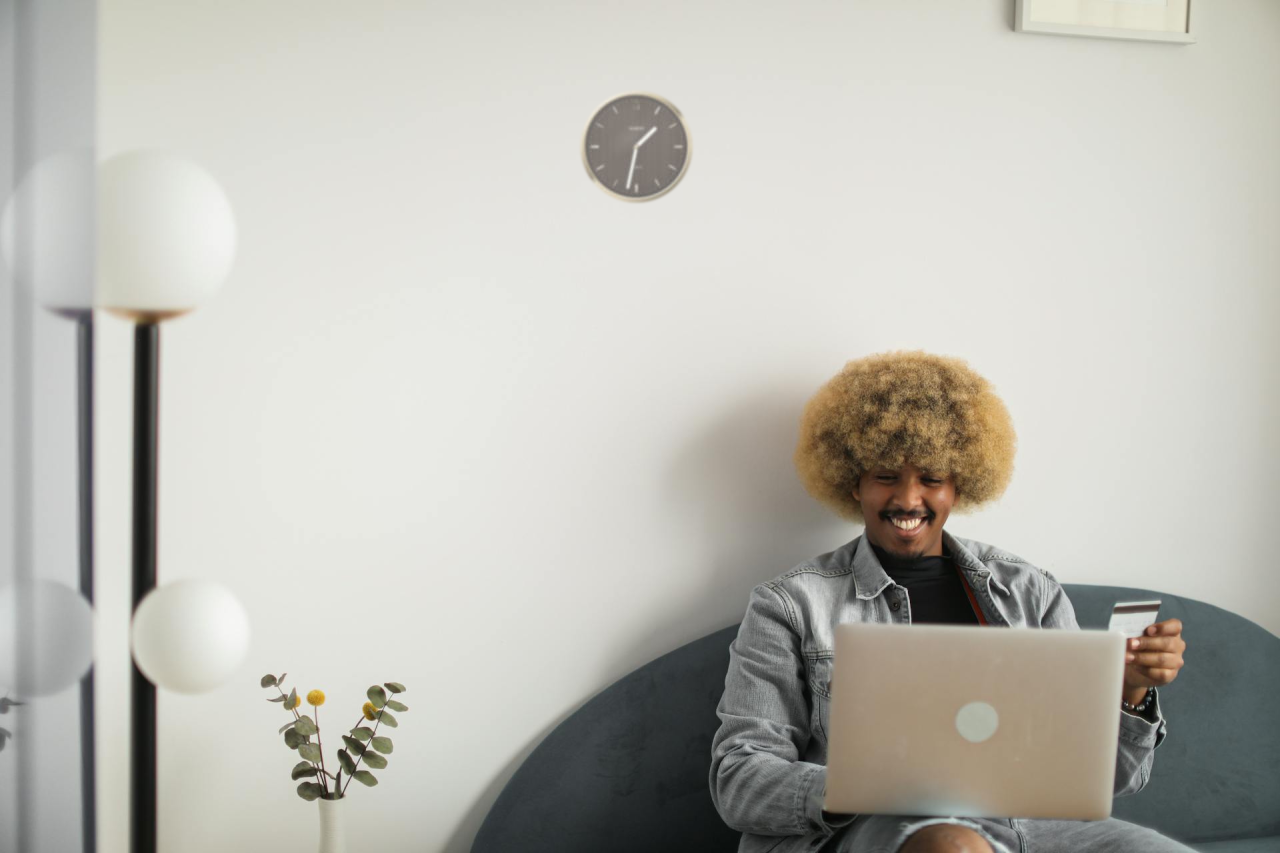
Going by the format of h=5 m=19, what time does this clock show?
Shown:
h=1 m=32
